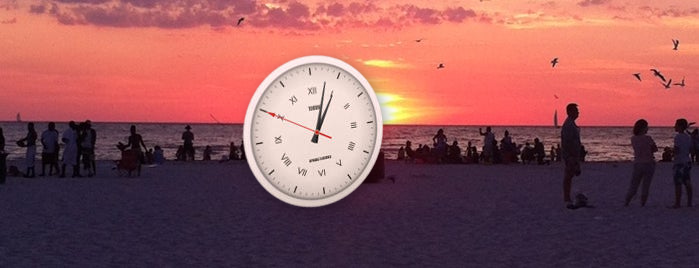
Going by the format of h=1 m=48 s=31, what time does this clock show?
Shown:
h=1 m=2 s=50
